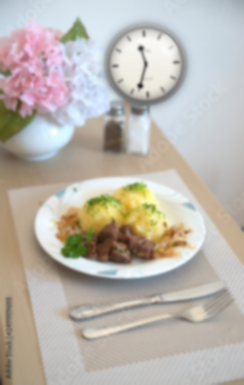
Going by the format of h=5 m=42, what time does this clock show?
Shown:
h=11 m=33
